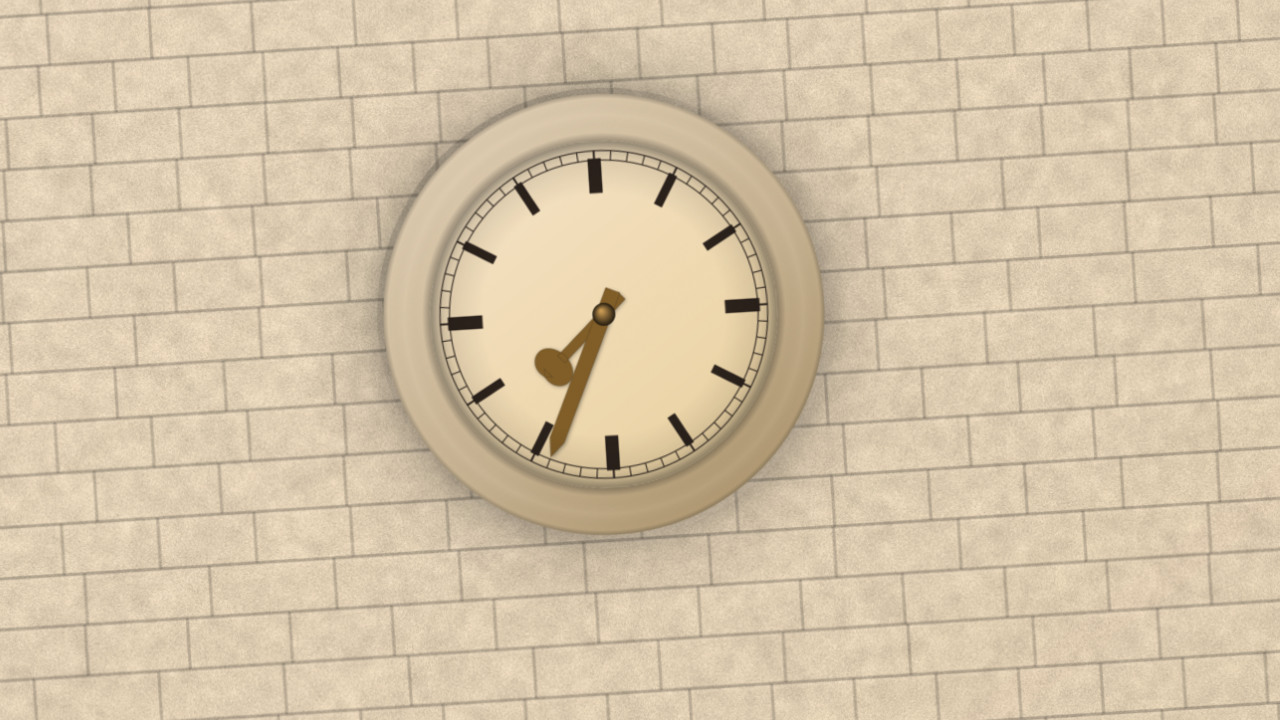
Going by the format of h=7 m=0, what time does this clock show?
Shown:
h=7 m=34
